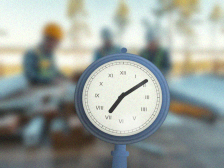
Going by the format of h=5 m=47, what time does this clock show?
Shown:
h=7 m=9
